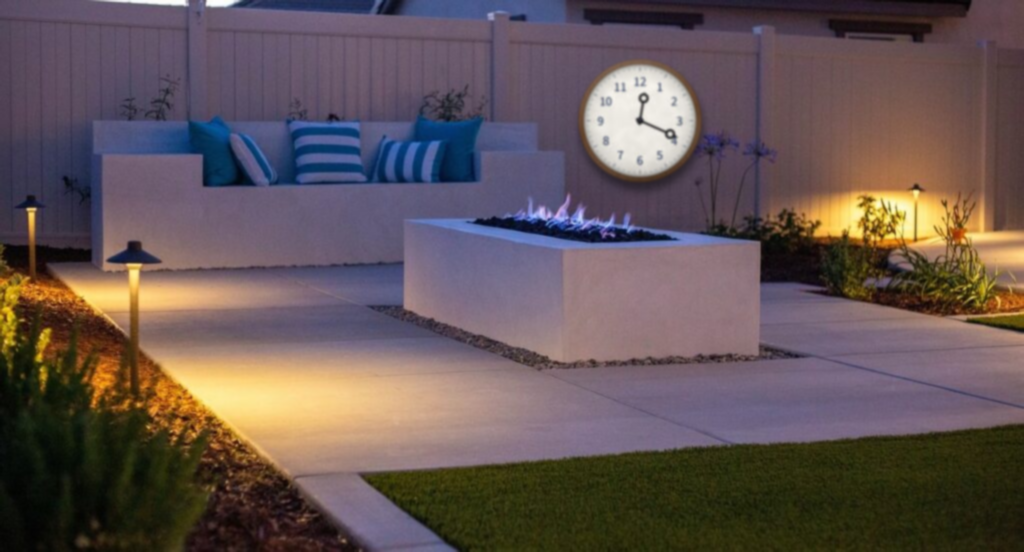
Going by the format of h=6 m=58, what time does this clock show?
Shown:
h=12 m=19
